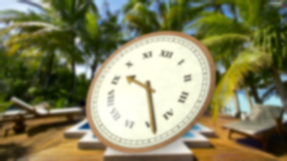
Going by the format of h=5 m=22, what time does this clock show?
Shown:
h=9 m=24
